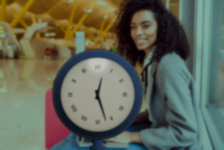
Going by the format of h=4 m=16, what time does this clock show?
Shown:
h=12 m=27
